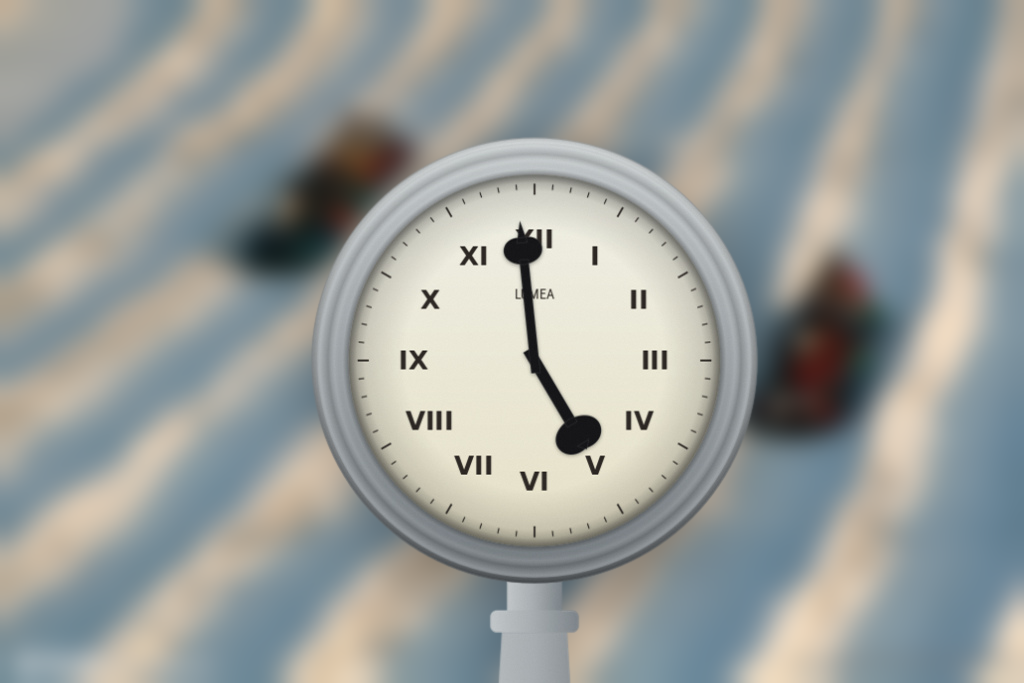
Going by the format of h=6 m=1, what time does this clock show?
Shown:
h=4 m=59
